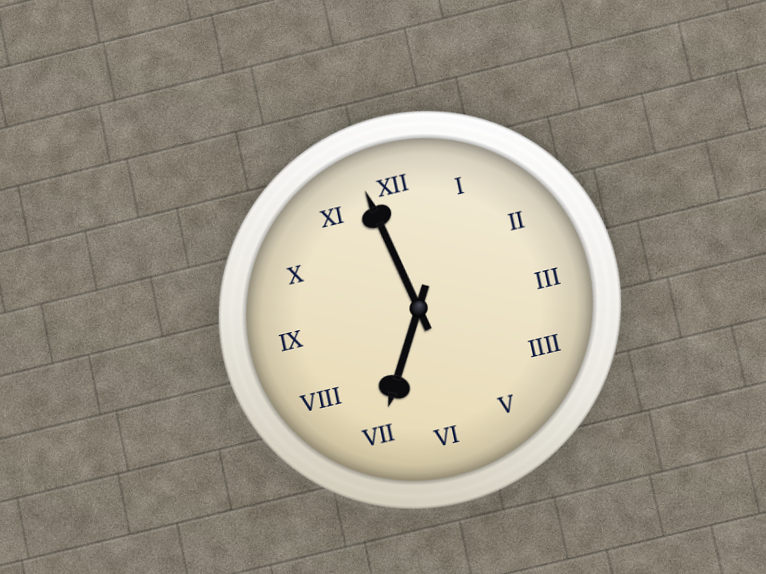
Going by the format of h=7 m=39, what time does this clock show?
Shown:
h=6 m=58
